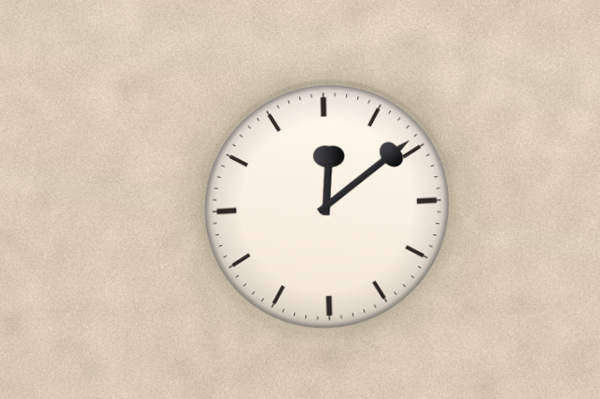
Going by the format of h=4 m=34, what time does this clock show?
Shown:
h=12 m=9
